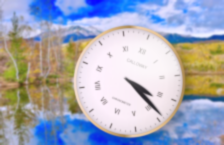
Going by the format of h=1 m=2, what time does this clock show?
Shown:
h=3 m=19
